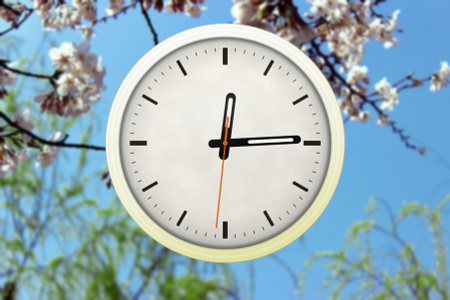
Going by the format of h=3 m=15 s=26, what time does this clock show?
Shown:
h=12 m=14 s=31
